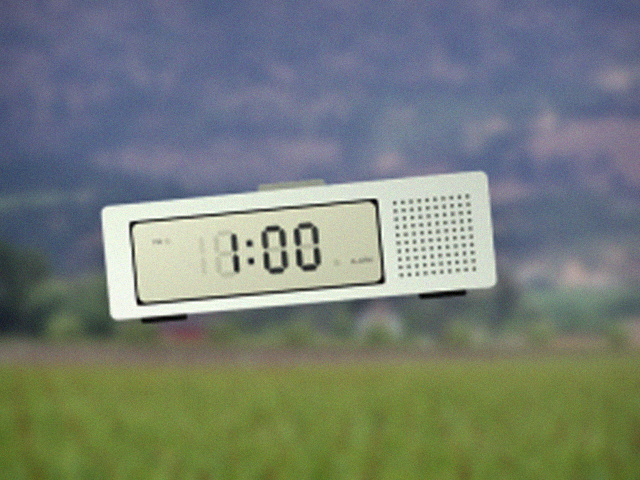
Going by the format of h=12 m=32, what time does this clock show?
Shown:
h=1 m=0
